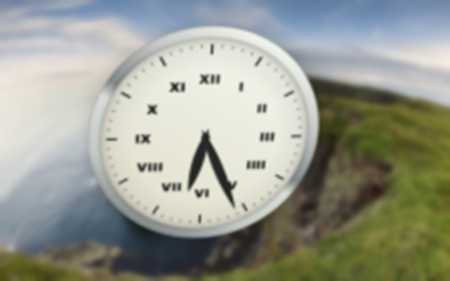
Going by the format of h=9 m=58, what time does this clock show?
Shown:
h=6 m=26
